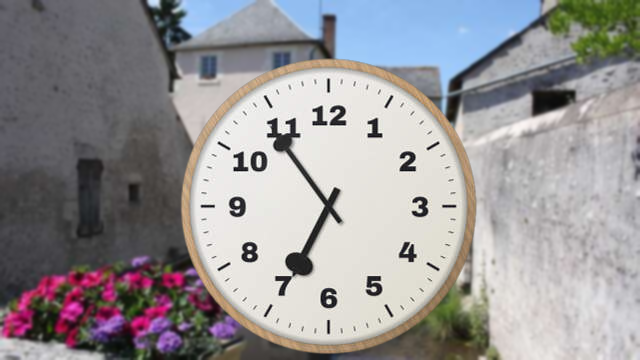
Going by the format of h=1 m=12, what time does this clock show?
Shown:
h=6 m=54
